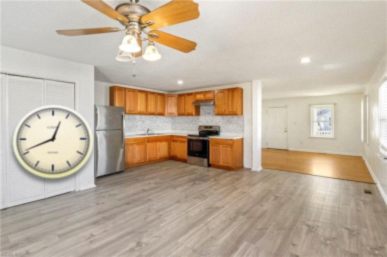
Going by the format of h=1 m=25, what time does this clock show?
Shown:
h=12 m=41
